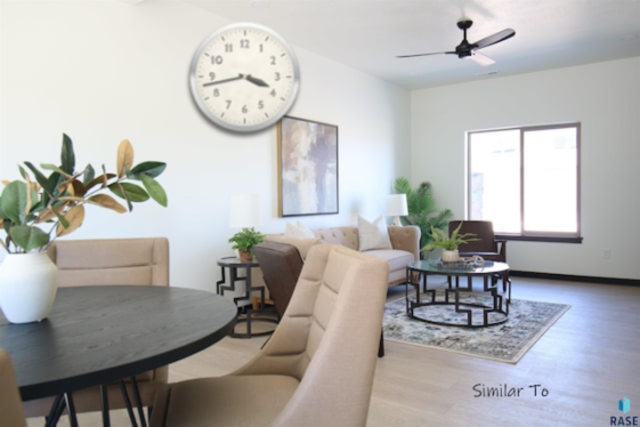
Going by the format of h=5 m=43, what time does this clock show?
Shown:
h=3 m=43
